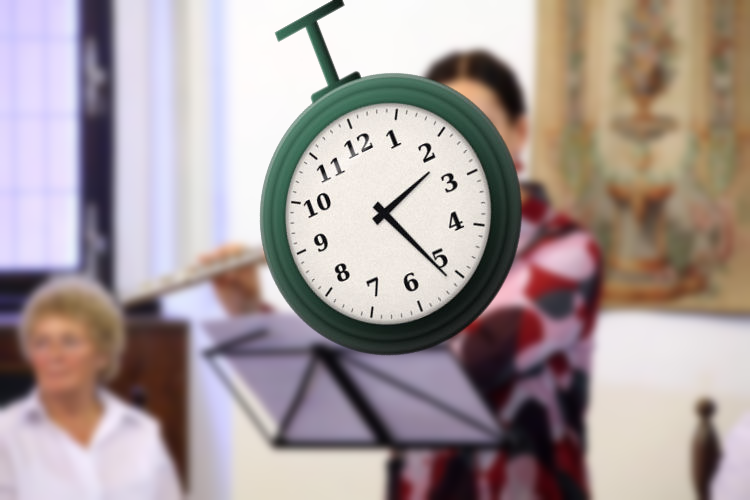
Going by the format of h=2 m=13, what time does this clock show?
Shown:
h=2 m=26
